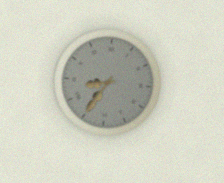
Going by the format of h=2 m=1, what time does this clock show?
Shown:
h=8 m=35
